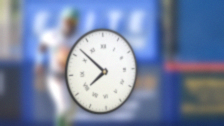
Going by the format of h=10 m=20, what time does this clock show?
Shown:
h=7 m=52
